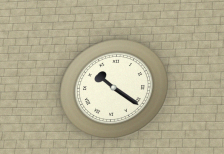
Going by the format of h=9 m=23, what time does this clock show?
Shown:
h=10 m=21
